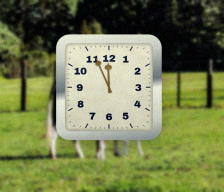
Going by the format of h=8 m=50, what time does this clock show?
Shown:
h=11 m=56
